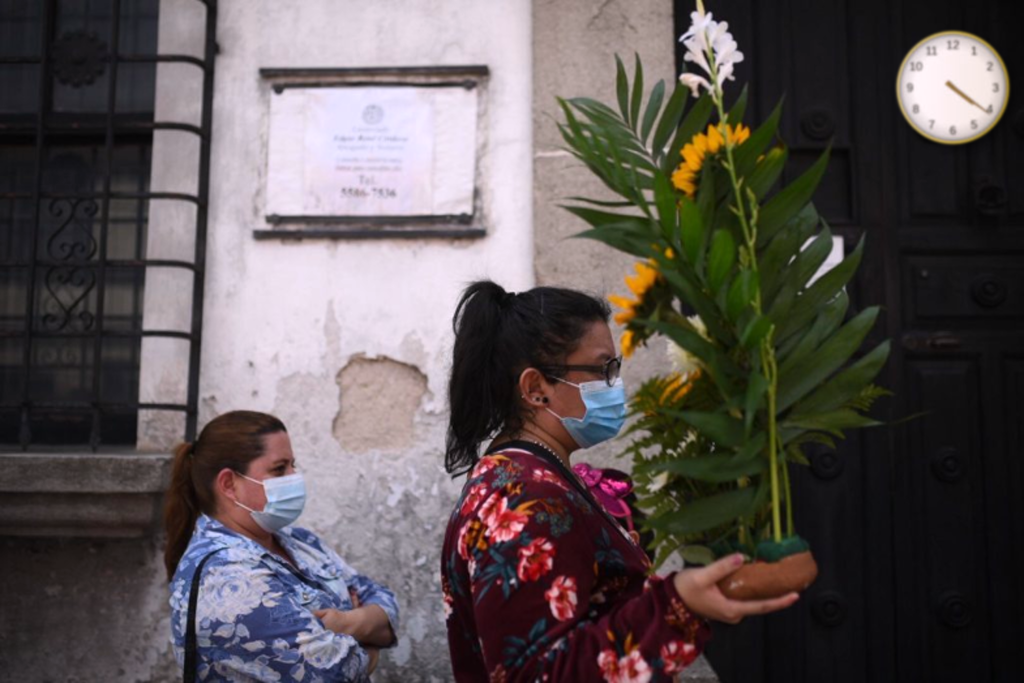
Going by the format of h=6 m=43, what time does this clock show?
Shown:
h=4 m=21
